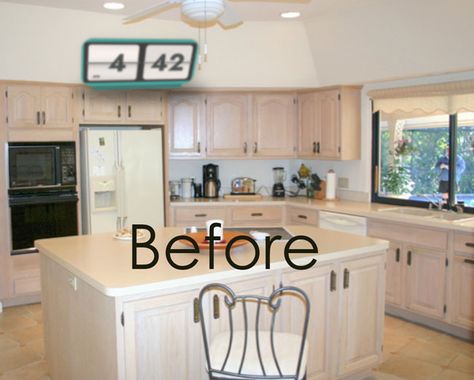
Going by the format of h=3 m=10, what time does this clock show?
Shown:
h=4 m=42
